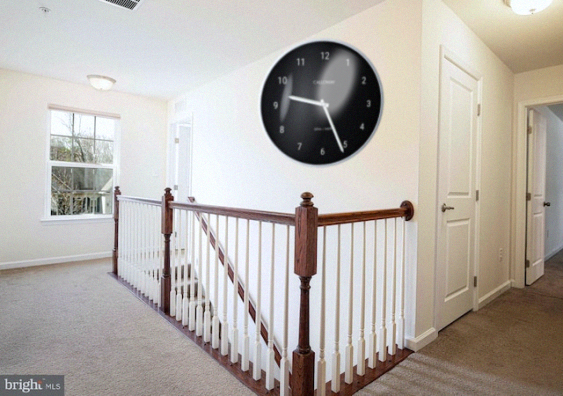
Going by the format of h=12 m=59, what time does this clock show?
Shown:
h=9 m=26
